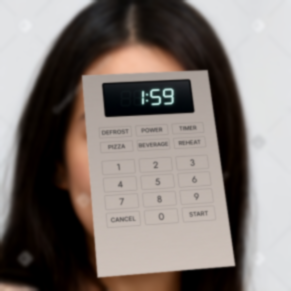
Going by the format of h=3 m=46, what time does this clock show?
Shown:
h=1 m=59
